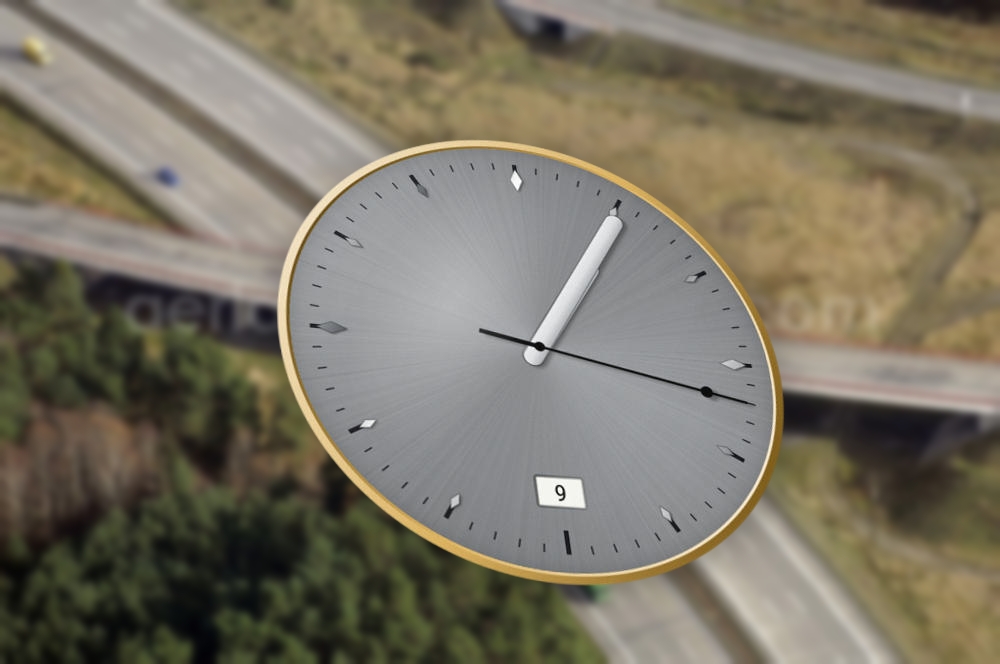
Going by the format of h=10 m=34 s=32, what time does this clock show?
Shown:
h=1 m=5 s=17
